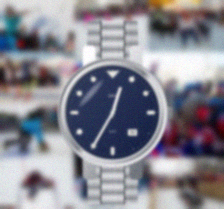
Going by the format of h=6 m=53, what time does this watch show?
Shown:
h=12 m=35
